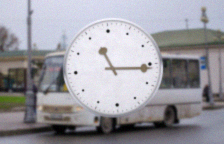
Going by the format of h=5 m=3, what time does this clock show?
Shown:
h=11 m=16
